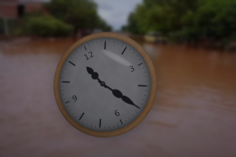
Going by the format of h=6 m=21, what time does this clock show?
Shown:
h=11 m=25
